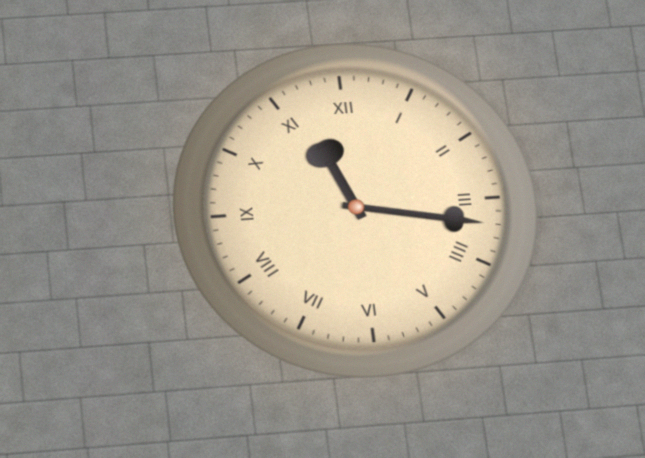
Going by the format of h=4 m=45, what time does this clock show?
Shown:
h=11 m=17
